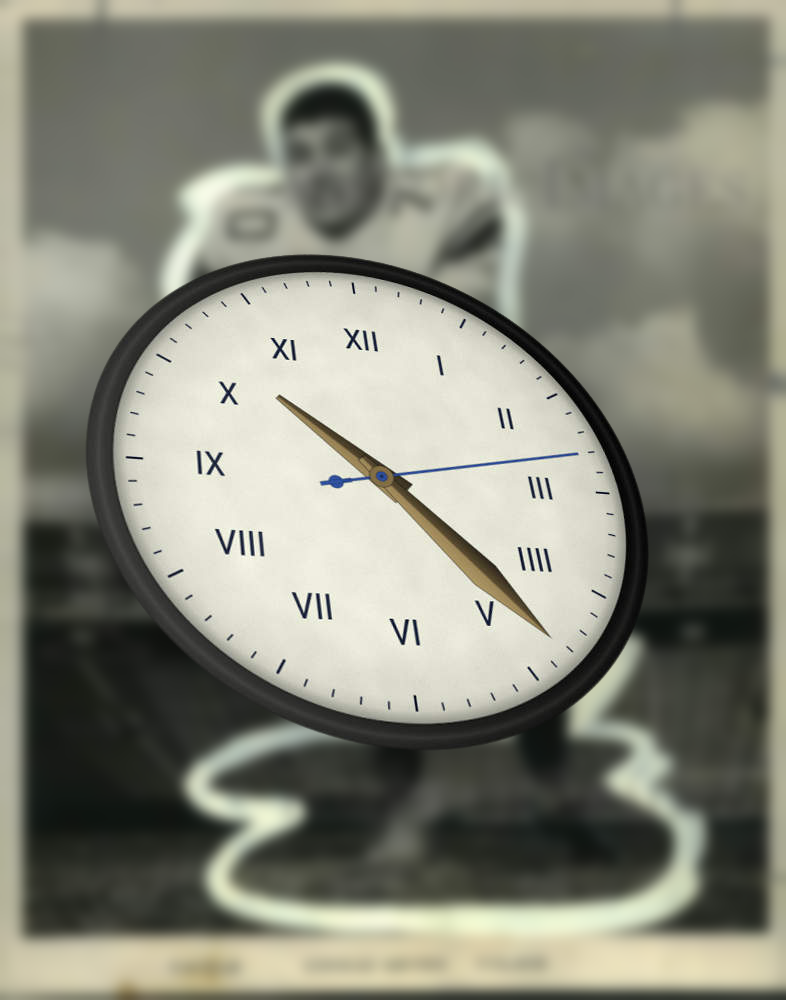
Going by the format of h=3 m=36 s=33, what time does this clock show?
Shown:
h=10 m=23 s=13
